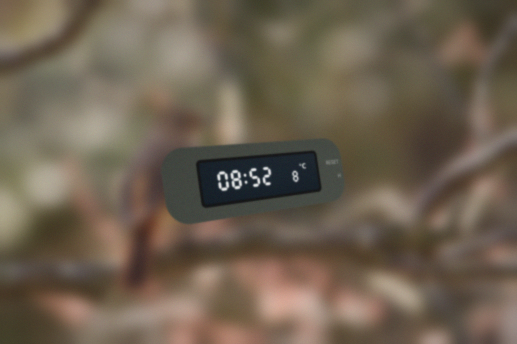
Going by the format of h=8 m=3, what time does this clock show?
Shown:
h=8 m=52
